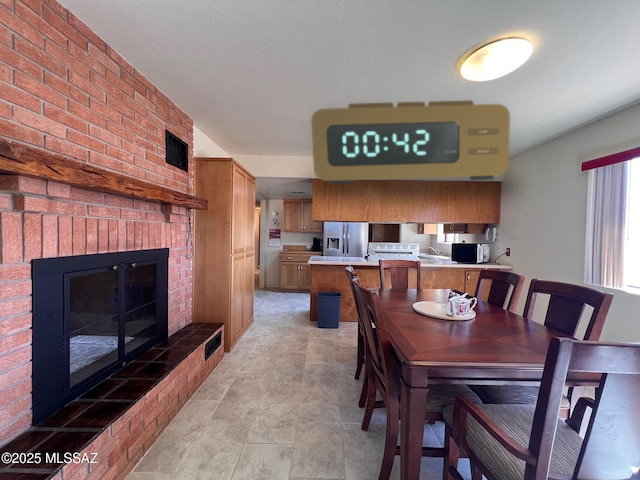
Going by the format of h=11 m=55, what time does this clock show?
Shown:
h=0 m=42
